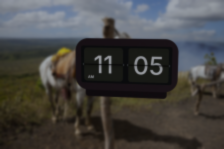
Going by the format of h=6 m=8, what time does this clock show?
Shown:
h=11 m=5
